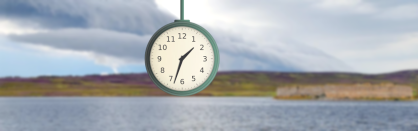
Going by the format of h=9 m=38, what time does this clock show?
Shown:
h=1 m=33
